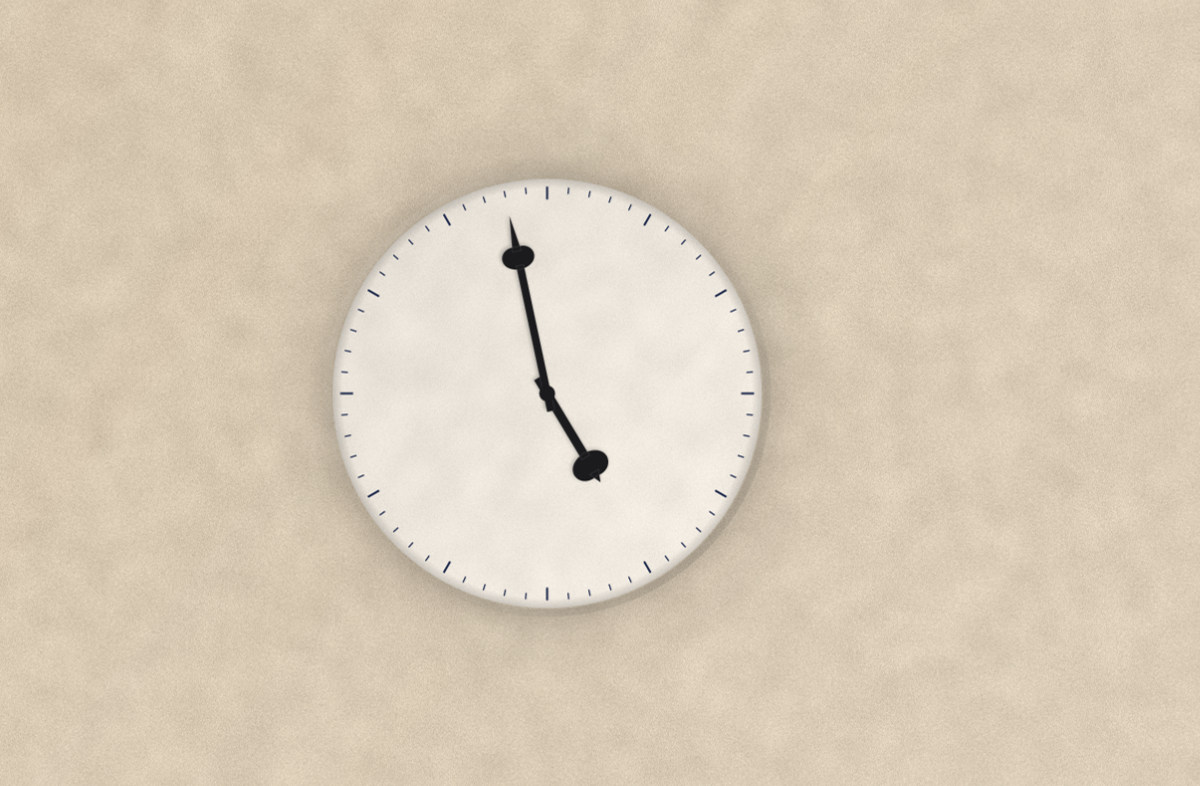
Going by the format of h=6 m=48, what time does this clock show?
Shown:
h=4 m=58
